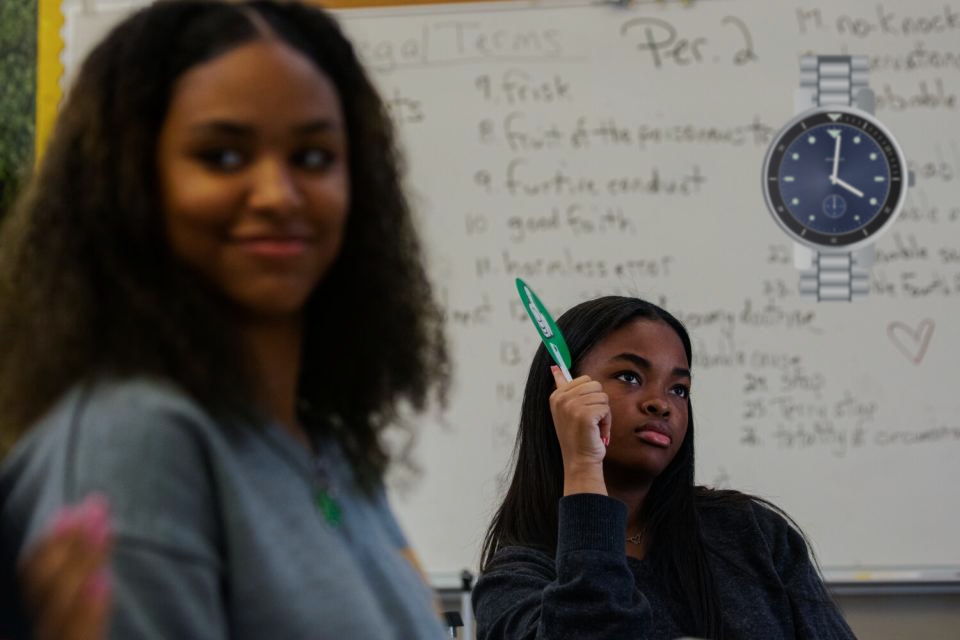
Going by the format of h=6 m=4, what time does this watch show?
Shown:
h=4 m=1
